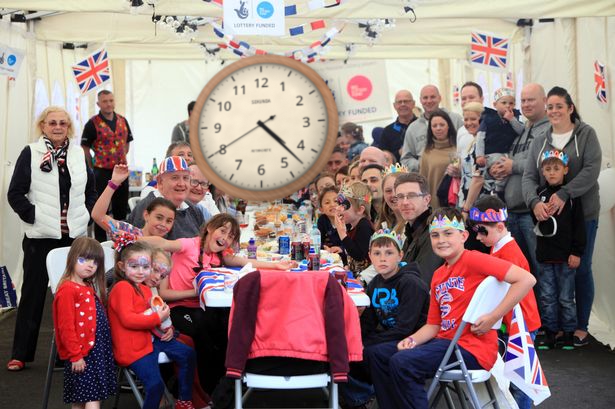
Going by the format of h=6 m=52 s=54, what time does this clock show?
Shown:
h=4 m=22 s=40
